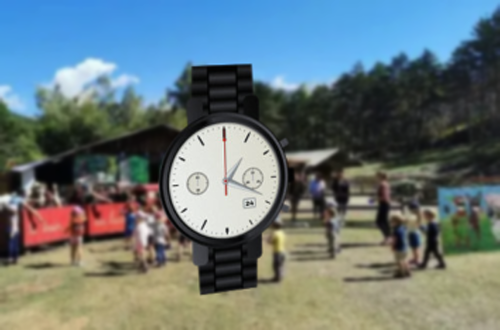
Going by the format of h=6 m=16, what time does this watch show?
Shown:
h=1 m=19
